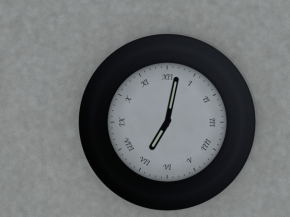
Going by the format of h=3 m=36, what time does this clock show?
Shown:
h=7 m=2
